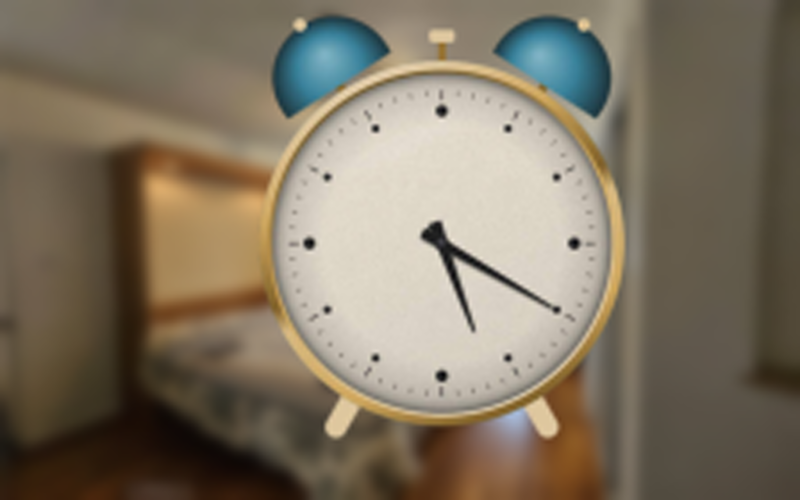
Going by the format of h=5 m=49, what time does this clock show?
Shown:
h=5 m=20
